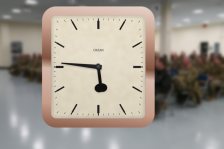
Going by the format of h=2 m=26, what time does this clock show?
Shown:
h=5 m=46
